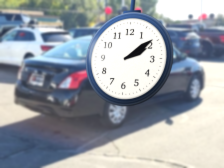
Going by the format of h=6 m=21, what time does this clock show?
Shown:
h=2 m=9
